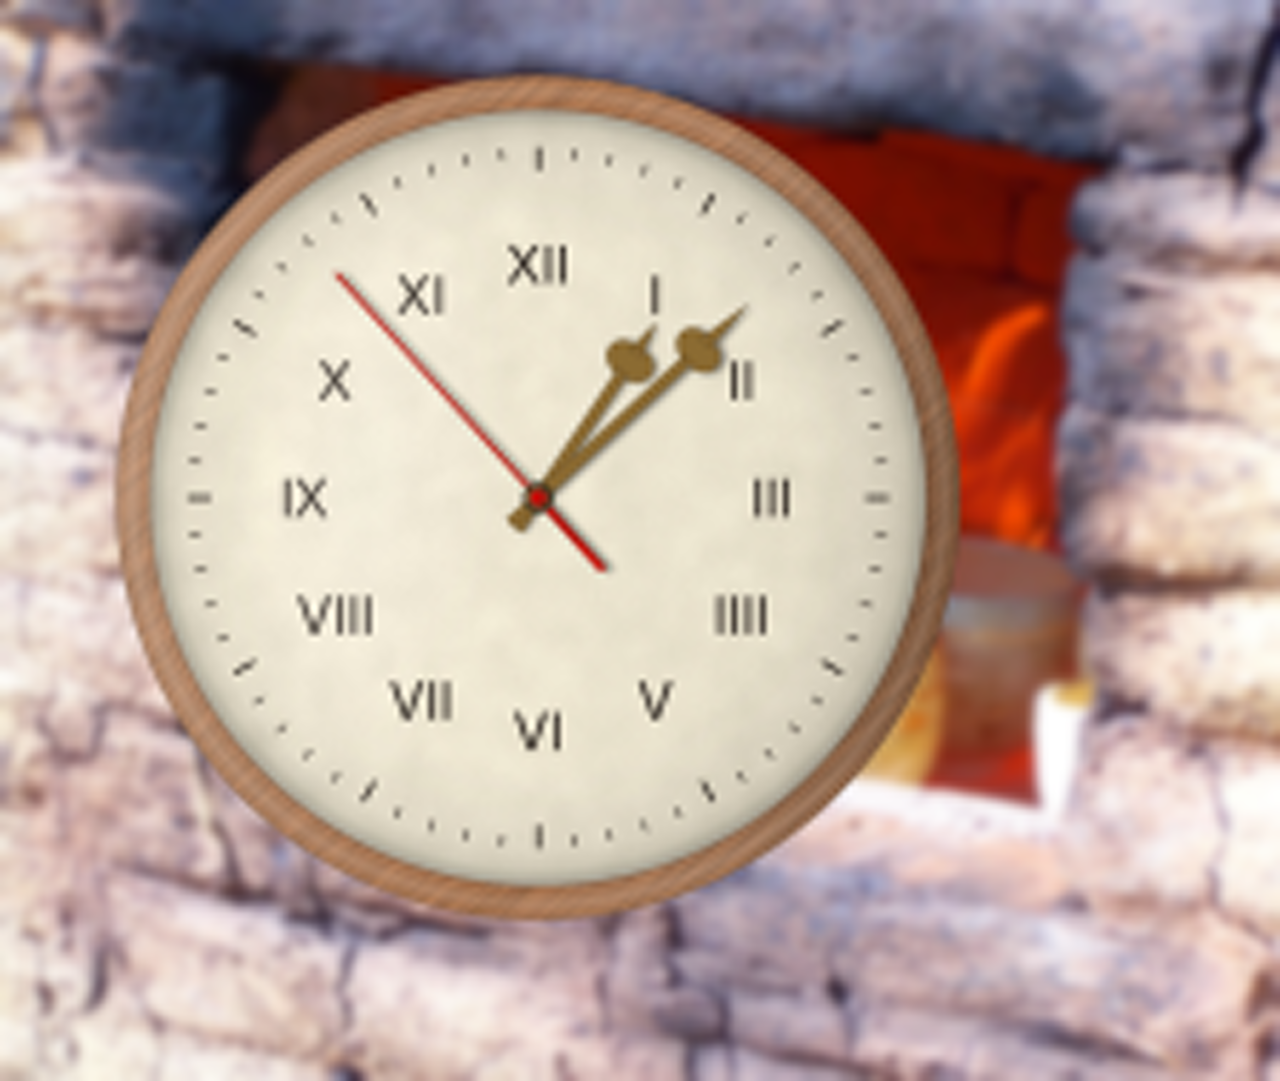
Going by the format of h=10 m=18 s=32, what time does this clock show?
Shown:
h=1 m=7 s=53
